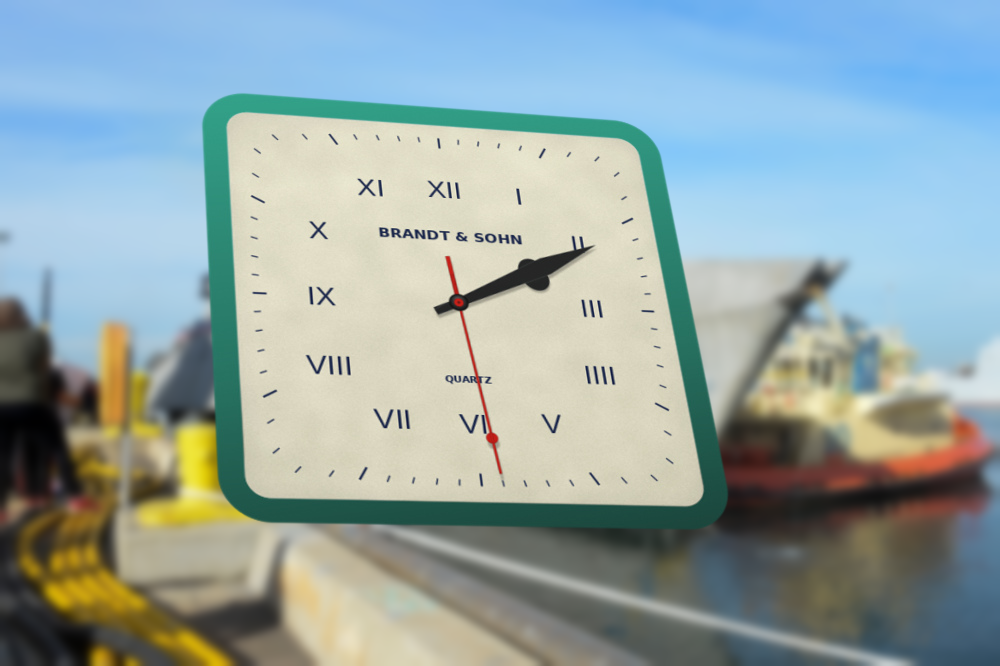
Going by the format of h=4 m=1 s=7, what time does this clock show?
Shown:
h=2 m=10 s=29
